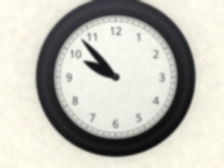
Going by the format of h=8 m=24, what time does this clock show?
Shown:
h=9 m=53
